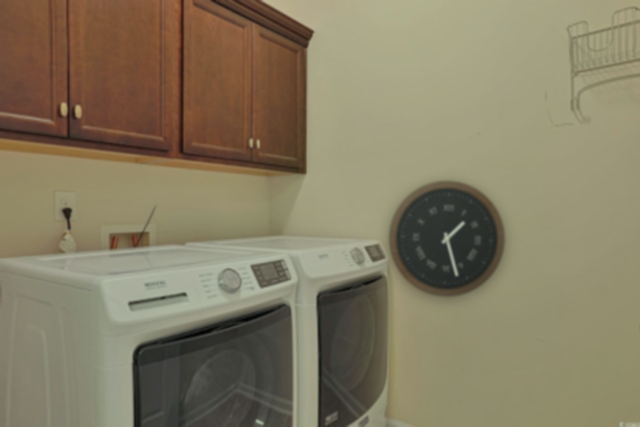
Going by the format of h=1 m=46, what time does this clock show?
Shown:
h=1 m=27
